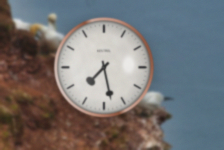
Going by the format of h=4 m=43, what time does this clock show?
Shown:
h=7 m=28
